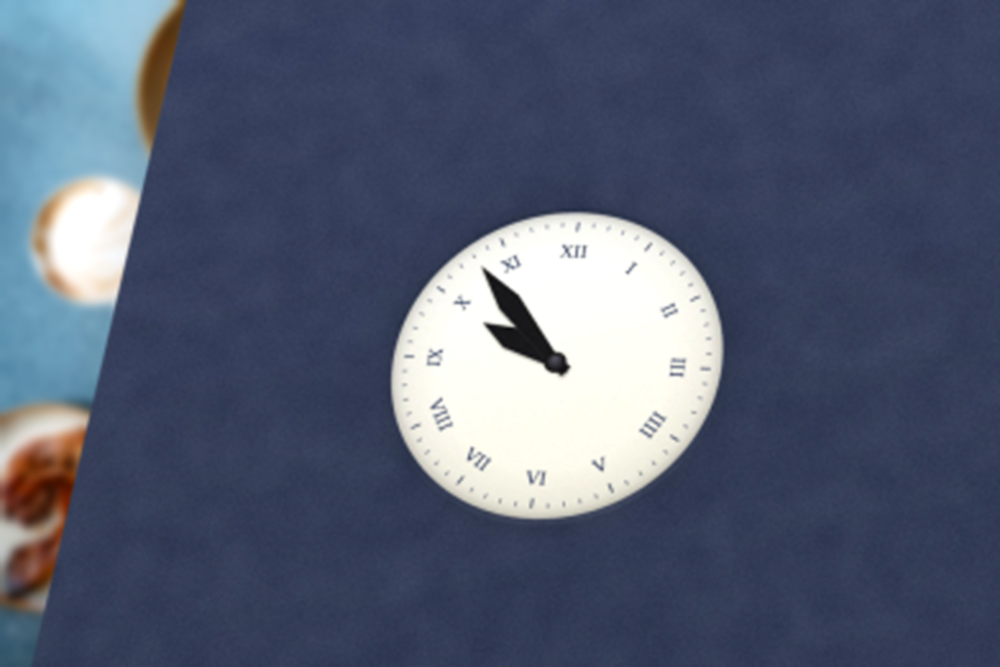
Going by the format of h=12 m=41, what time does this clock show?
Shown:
h=9 m=53
